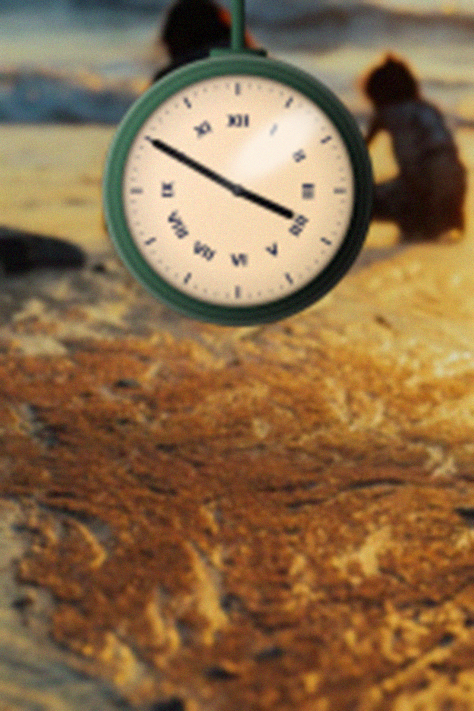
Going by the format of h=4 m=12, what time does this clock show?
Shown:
h=3 m=50
